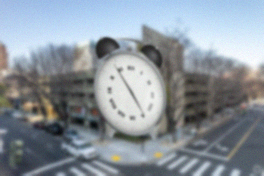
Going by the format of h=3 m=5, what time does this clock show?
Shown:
h=4 m=54
